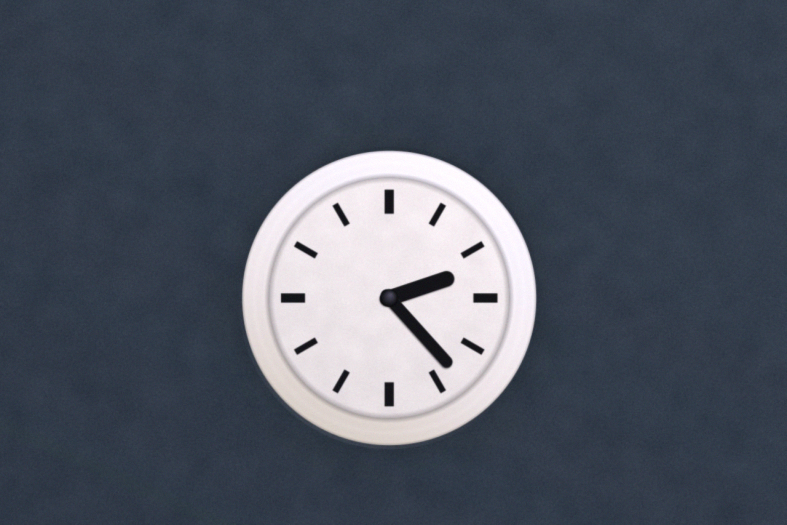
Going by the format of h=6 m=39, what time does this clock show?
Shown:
h=2 m=23
